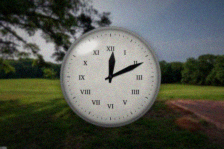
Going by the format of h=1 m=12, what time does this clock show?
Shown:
h=12 m=11
